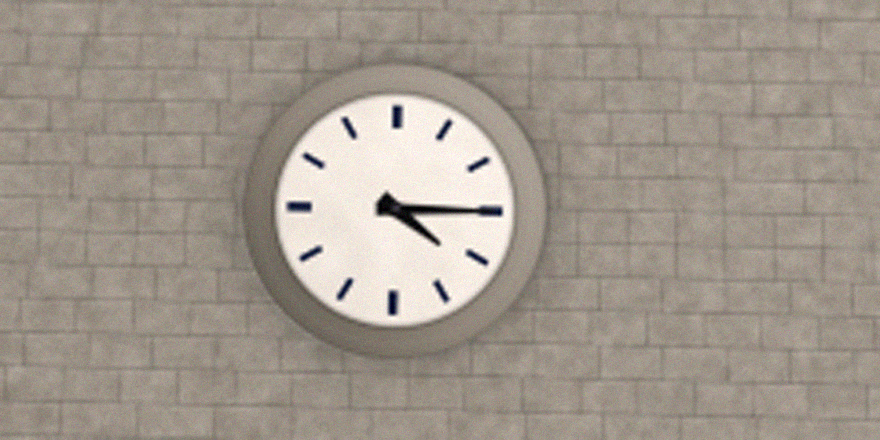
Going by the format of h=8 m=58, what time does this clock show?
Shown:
h=4 m=15
